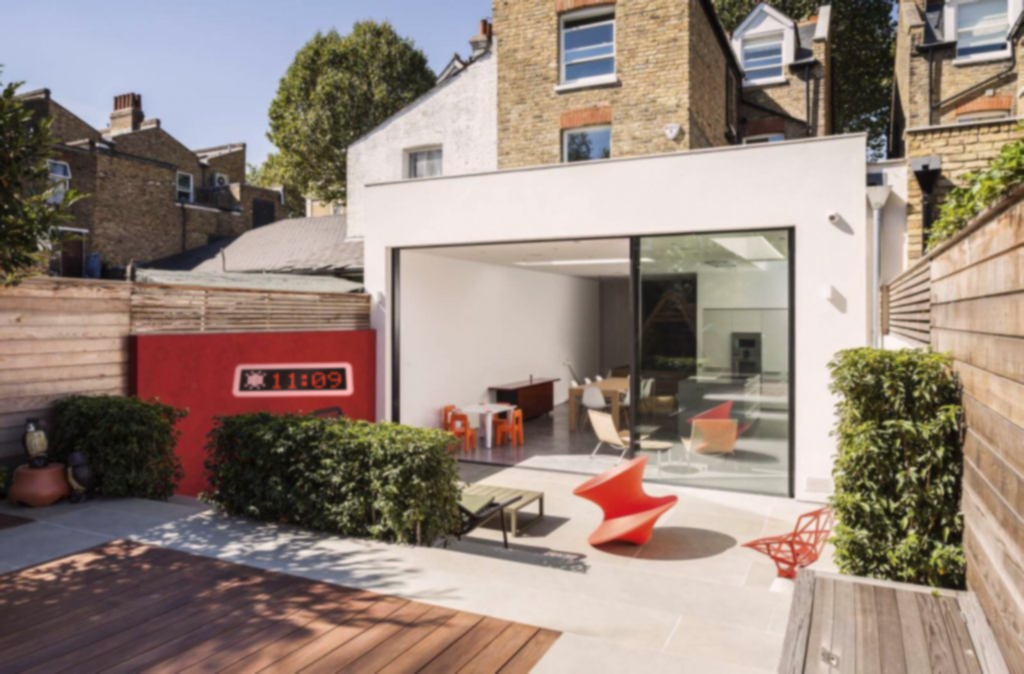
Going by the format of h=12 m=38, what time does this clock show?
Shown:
h=11 m=9
